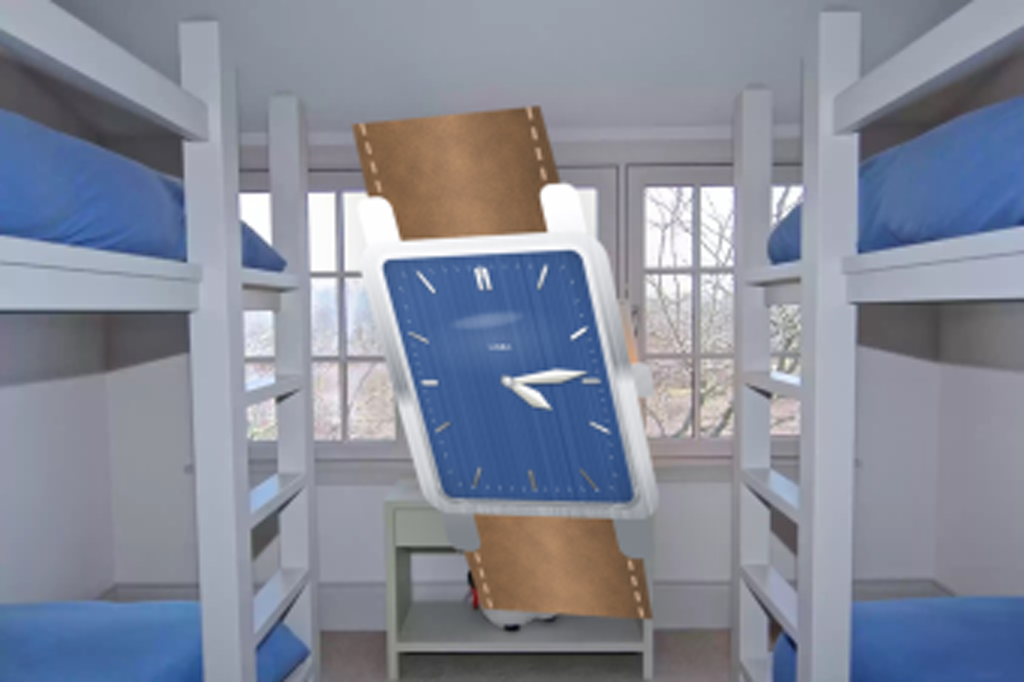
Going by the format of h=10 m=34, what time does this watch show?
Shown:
h=4 m=14
